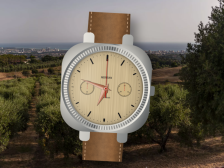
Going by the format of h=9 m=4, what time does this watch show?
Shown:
h=6 m=48
